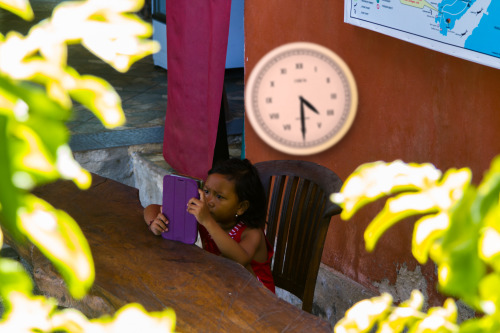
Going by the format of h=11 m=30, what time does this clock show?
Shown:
h=4 m=30
